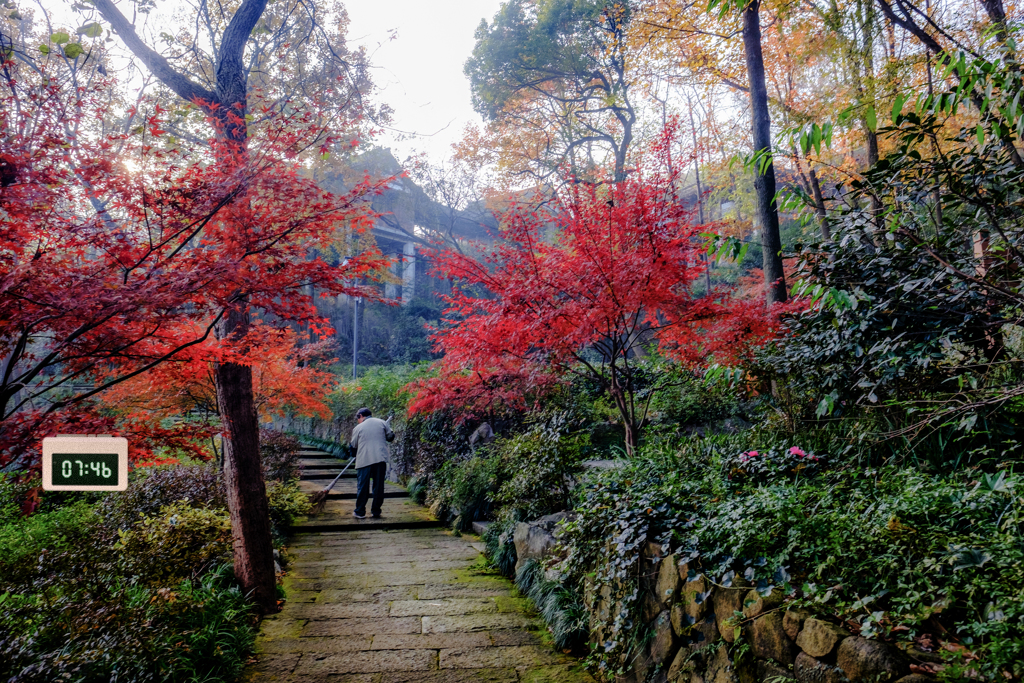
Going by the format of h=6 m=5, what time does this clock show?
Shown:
h=7 m=46
